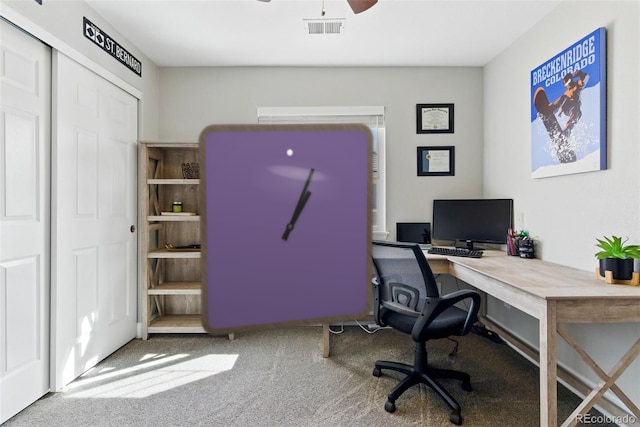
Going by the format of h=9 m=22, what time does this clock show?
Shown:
h=1 m=4
